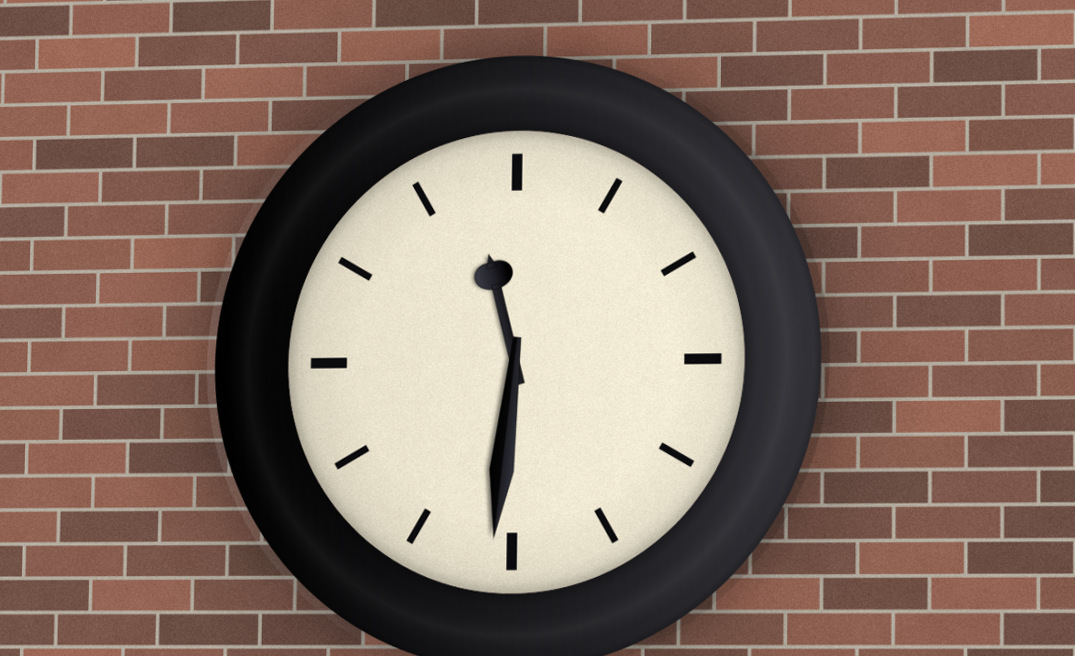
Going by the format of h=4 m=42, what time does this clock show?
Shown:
h=11 m=31
